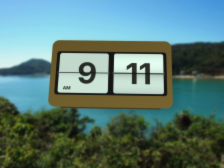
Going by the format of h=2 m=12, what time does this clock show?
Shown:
h=9 m=11
